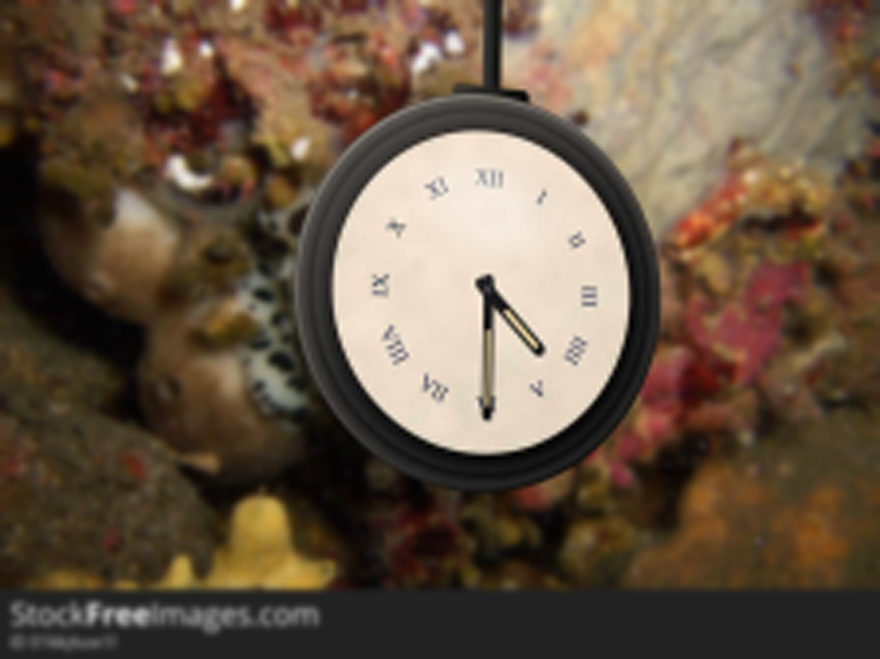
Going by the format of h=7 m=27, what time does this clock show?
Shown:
h=4 m=30
